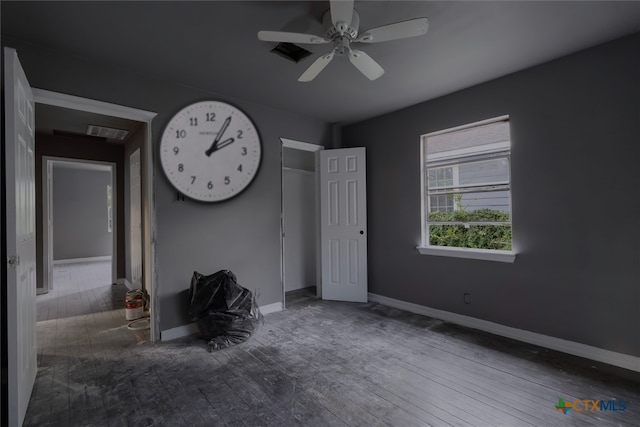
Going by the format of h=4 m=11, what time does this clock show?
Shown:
h=2 m=5
